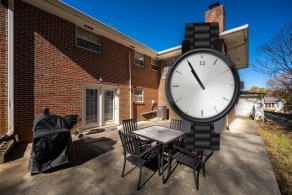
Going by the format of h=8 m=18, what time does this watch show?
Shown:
h=10 m=55
